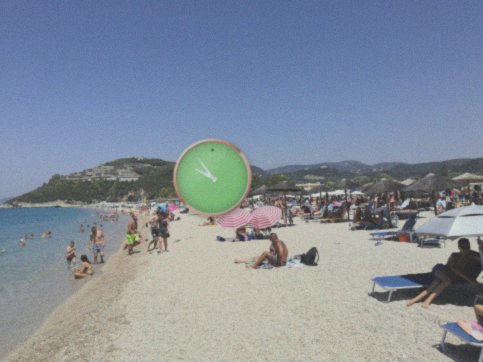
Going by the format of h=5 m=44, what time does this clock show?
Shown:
h=9 m=54
